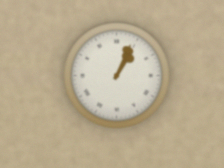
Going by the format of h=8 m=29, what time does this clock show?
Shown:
h=1 m=4
